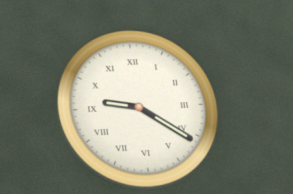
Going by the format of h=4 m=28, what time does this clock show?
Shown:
h=9 m=21
